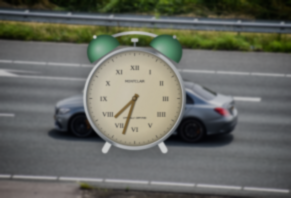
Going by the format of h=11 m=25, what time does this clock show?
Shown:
h=7 m=33
